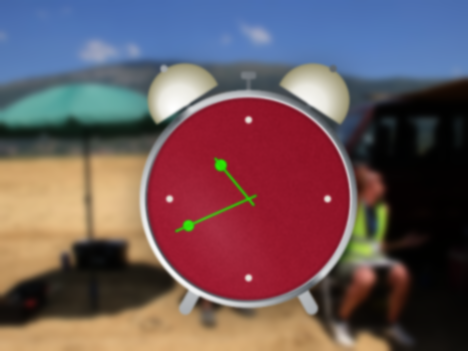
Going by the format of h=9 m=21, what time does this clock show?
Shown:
h=10 m=41
